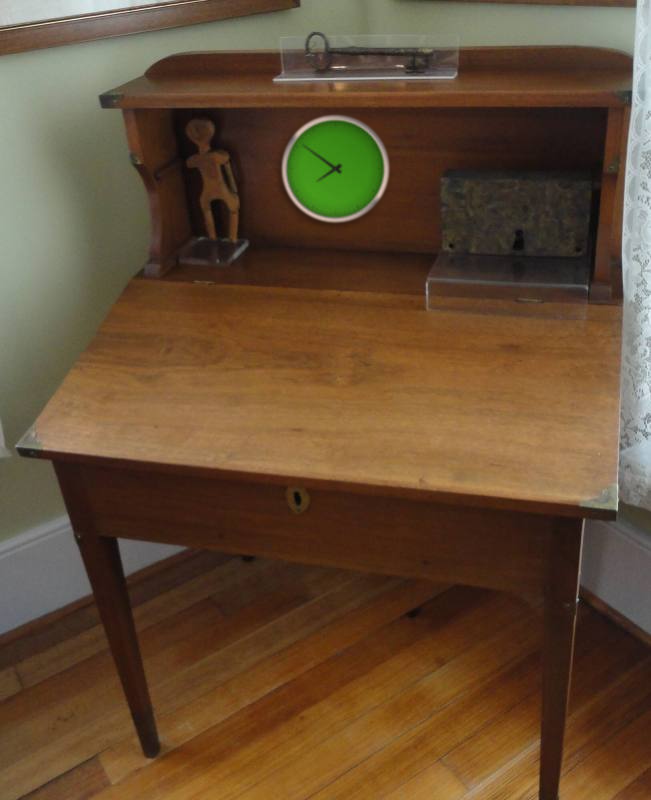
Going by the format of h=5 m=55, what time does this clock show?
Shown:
h=7 m=51
